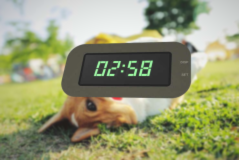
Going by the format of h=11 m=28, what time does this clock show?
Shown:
h=2 m=58
